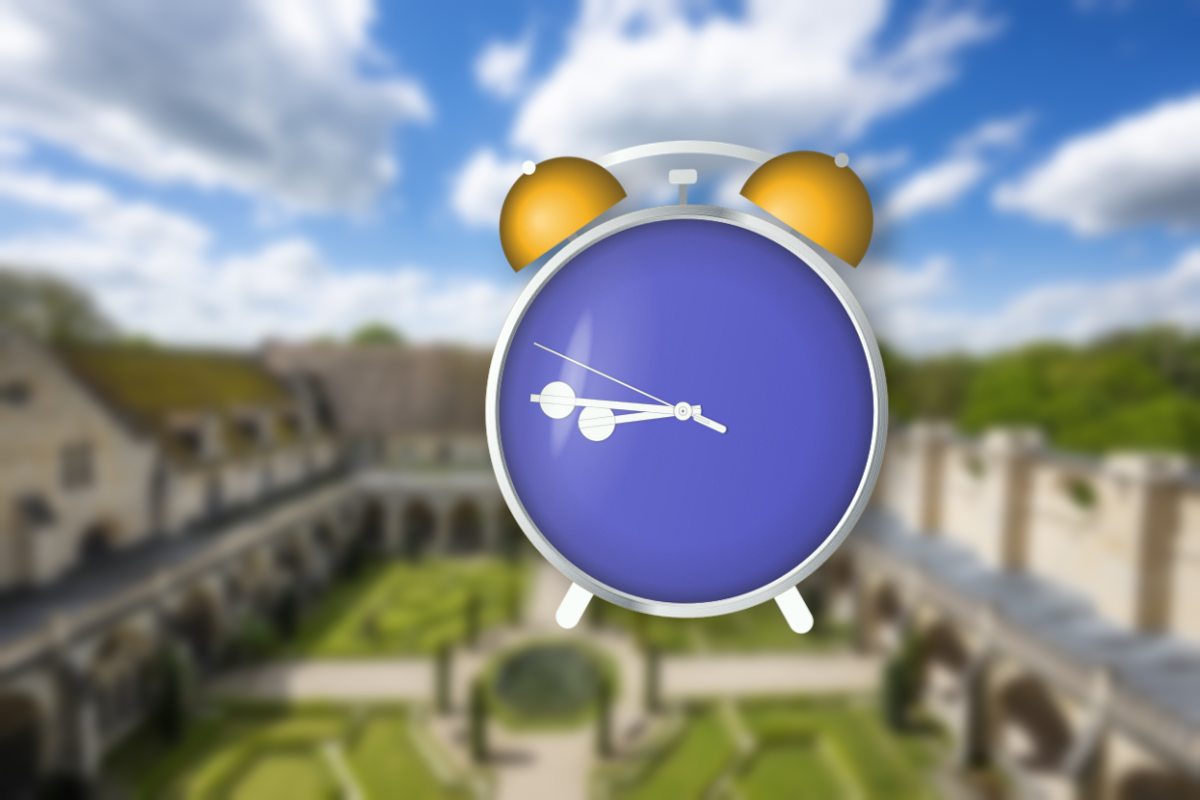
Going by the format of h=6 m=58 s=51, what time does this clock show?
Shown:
h=8 m=45 s=49
